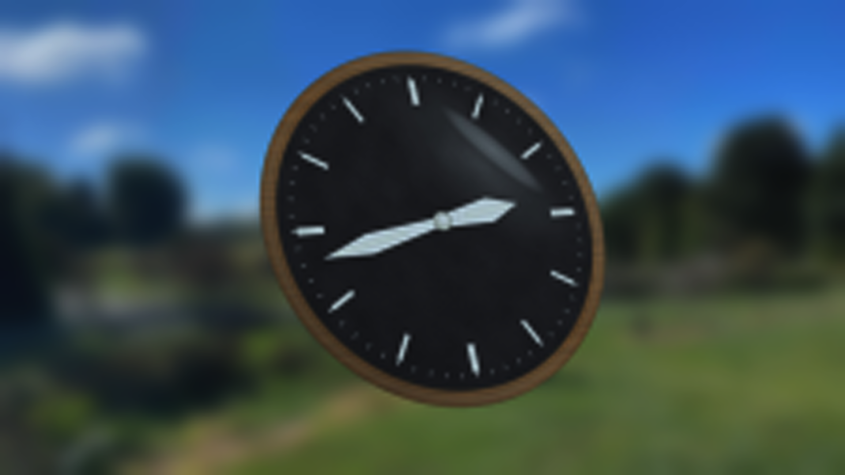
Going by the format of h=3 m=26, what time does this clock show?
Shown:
h=2 m=43
